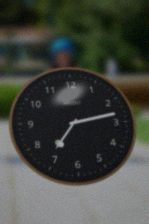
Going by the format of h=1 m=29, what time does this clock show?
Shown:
h=7 m=13
